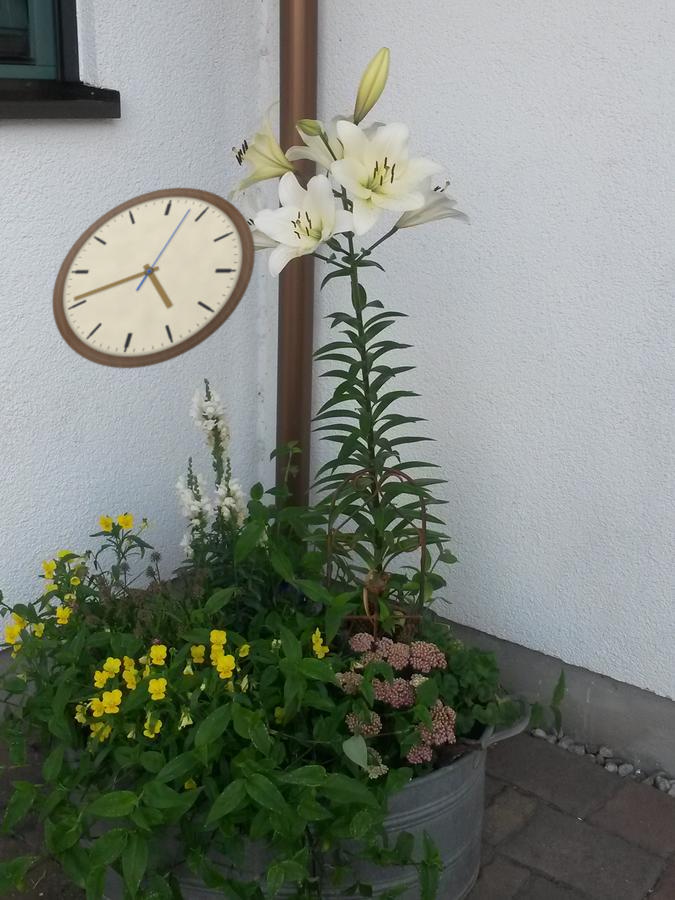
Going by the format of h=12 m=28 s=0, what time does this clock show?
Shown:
h=4 m=41 s=3
